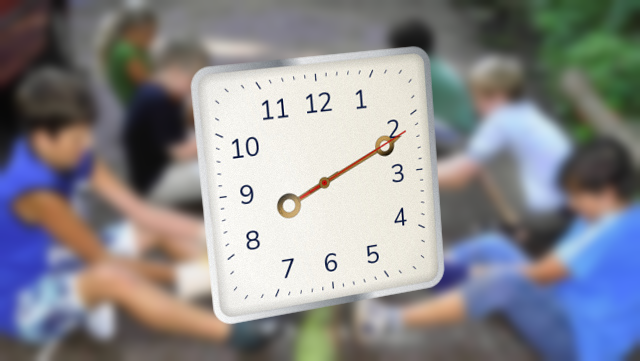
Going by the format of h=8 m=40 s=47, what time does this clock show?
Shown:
h=8 m=11 s=11
